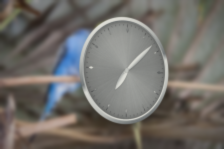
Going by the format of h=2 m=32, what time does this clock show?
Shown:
h=7 m=8
